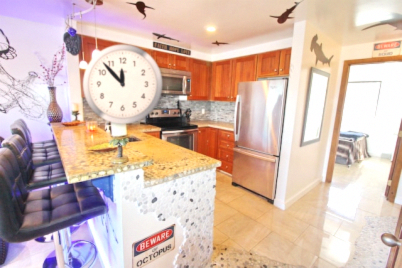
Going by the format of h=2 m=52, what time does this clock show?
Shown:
h=11 m=53
